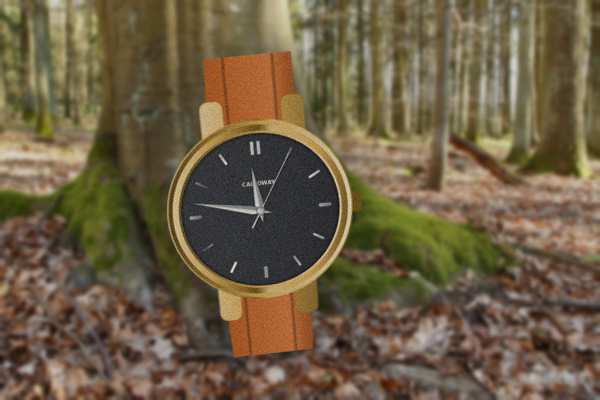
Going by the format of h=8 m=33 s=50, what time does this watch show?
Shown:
h=11 m=47 s=5
